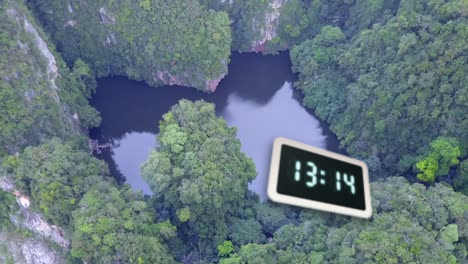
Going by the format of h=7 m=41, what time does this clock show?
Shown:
h=13 m=14
